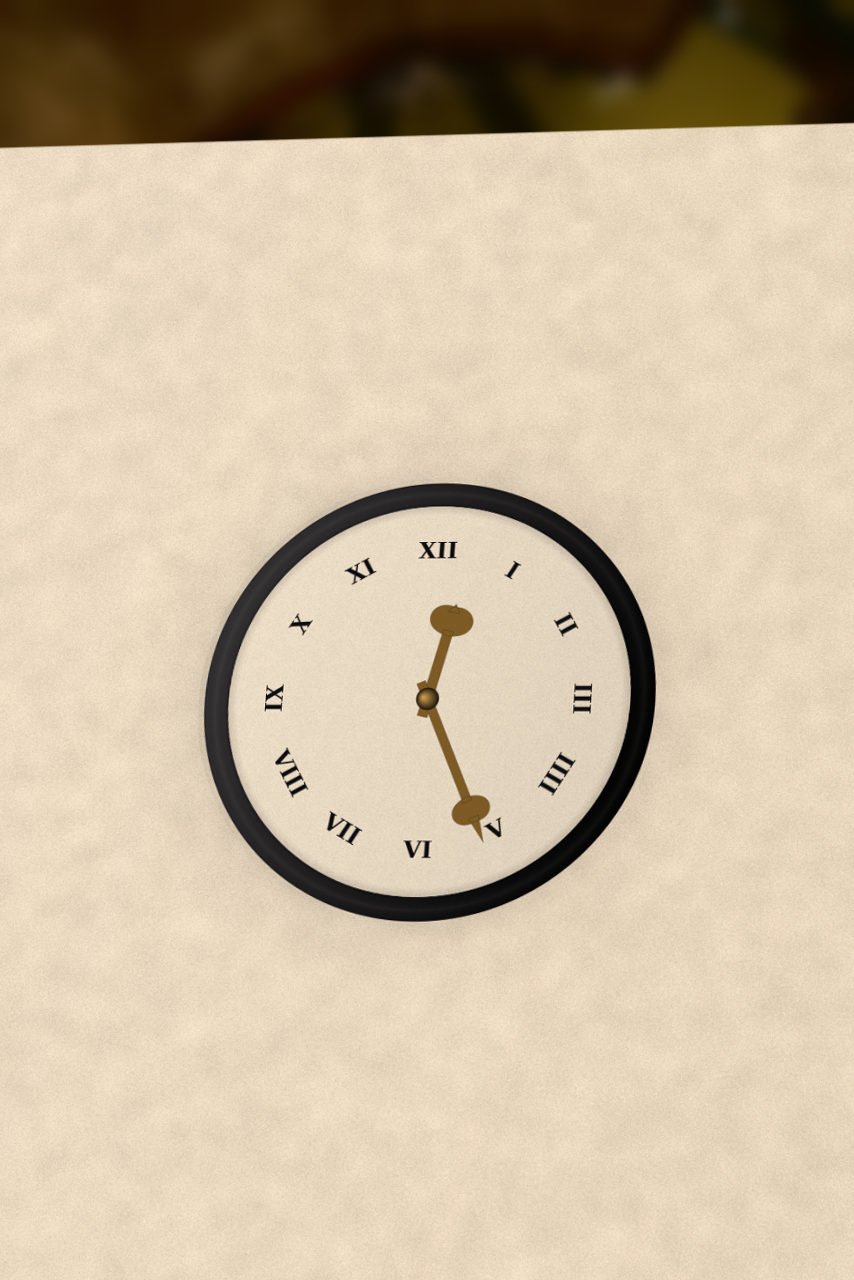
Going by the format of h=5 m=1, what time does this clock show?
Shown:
h=12 m=26
